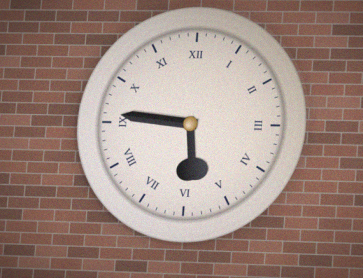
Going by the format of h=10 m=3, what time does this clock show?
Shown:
h=5 m=46
